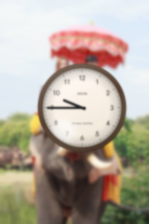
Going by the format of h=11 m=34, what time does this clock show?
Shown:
h=9 m=45
